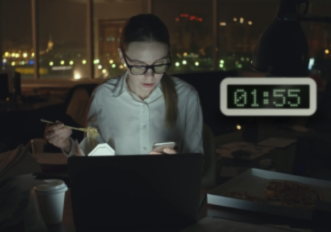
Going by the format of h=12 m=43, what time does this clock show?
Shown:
h=1 m=55
